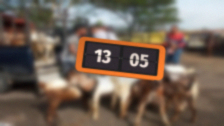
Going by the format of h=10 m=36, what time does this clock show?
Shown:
h=13 m=5
